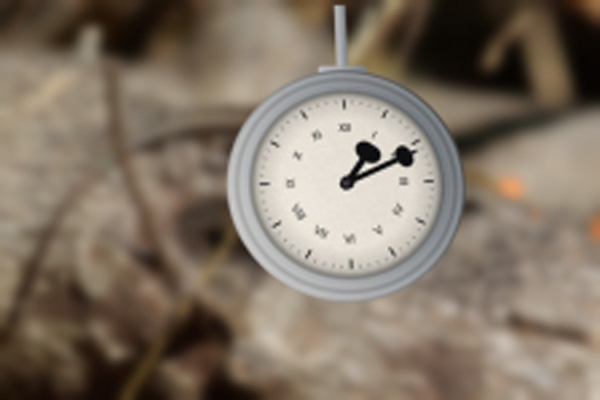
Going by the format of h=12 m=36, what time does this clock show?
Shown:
h=1 m=11
